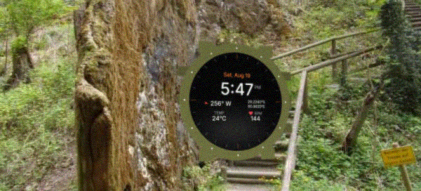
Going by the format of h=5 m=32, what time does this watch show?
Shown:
h=5 m=47
